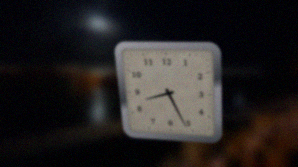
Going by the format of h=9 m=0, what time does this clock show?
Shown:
h=8 m=26
